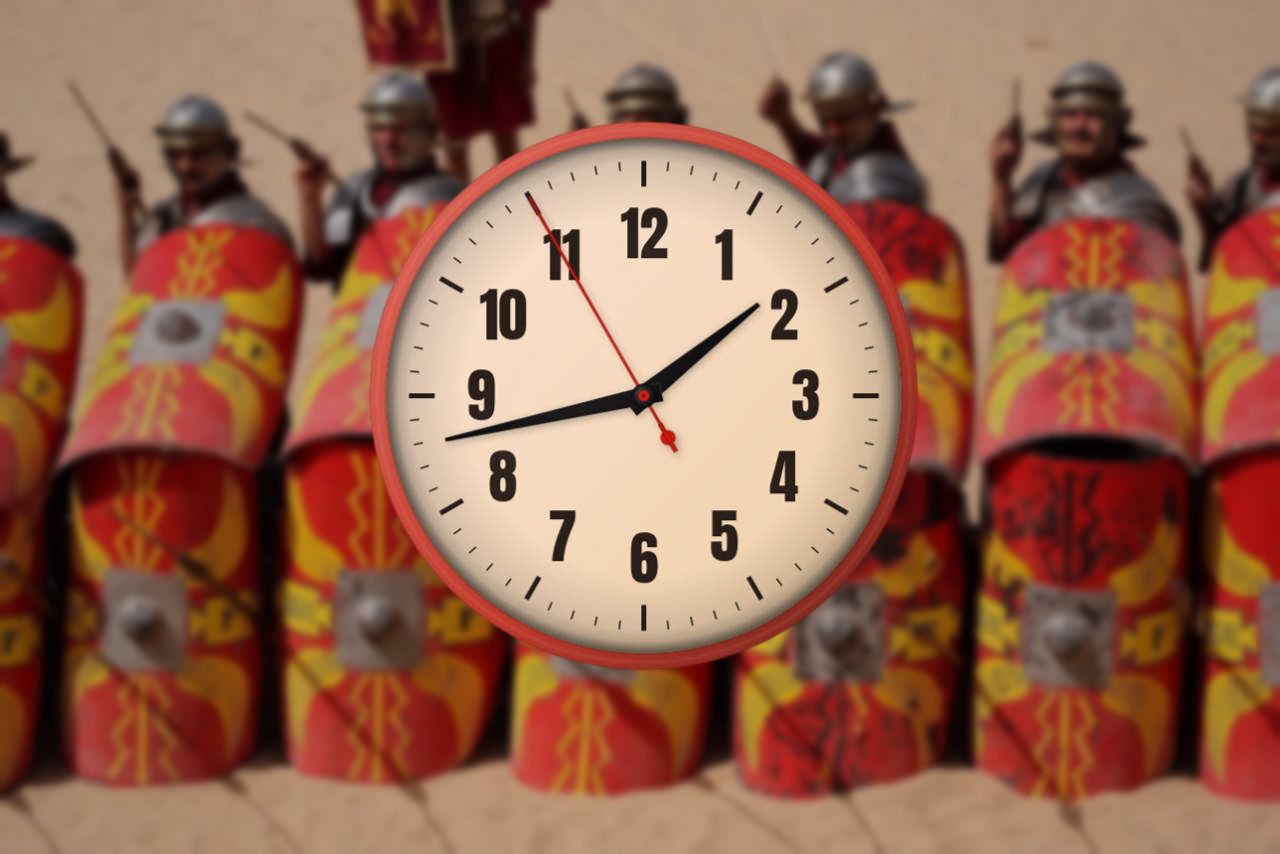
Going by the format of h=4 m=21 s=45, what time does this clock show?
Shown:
h=1 m=42 s=55
